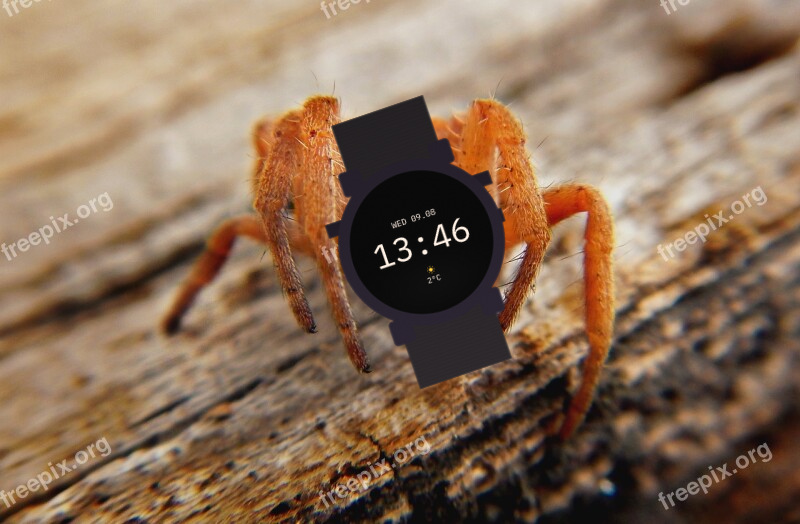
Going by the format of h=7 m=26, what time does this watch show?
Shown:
h=13 m=46
